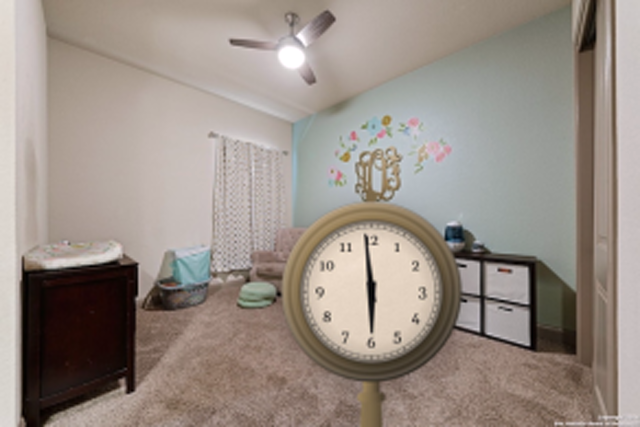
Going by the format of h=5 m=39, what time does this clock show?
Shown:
h=5 m=59
